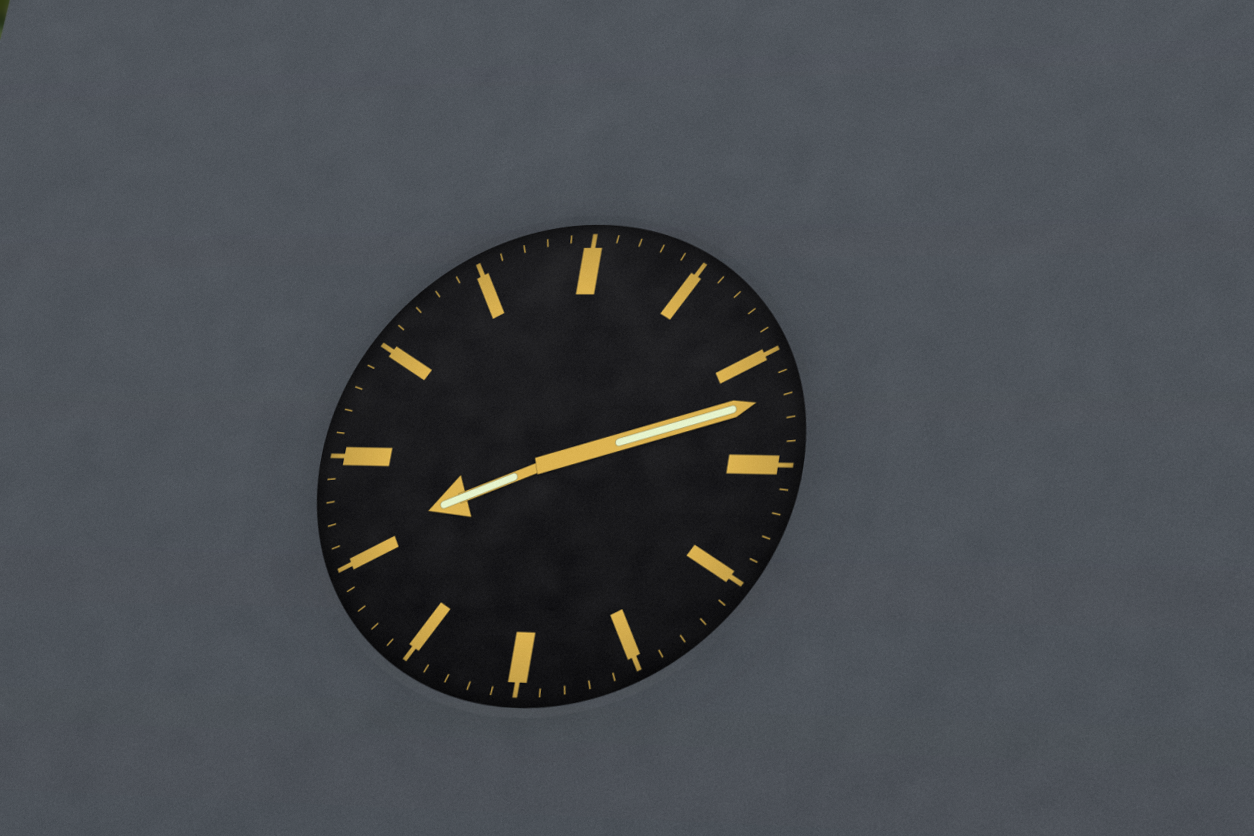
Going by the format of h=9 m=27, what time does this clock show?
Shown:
h=8 m=12
